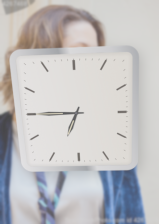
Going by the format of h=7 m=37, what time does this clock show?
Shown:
h=6 m=45
